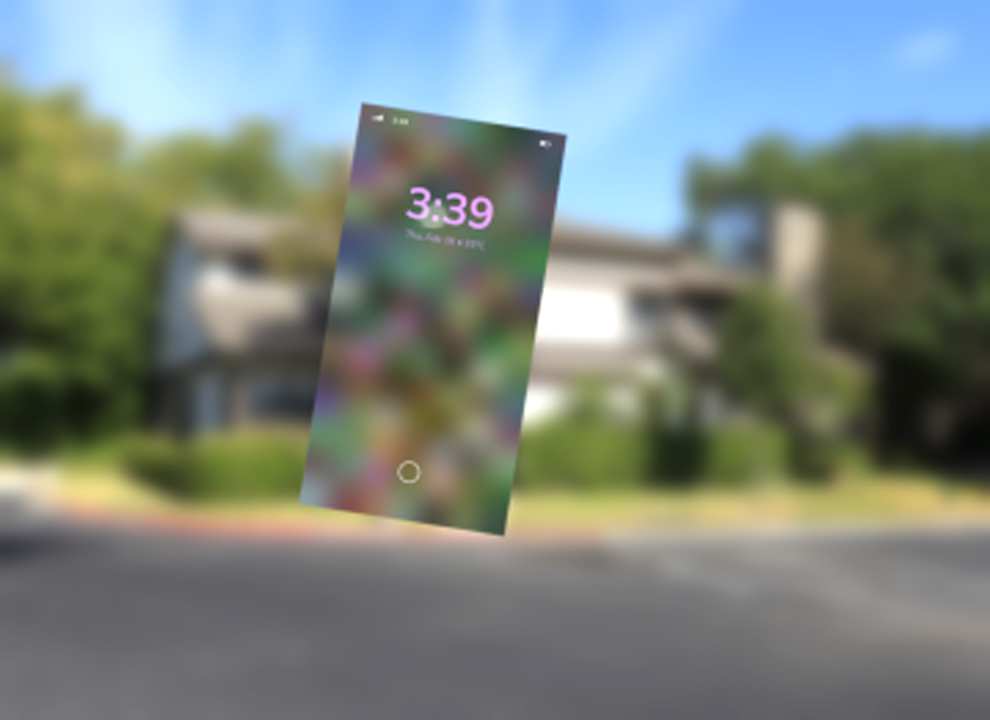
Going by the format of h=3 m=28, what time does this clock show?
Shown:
h=3 m=39
